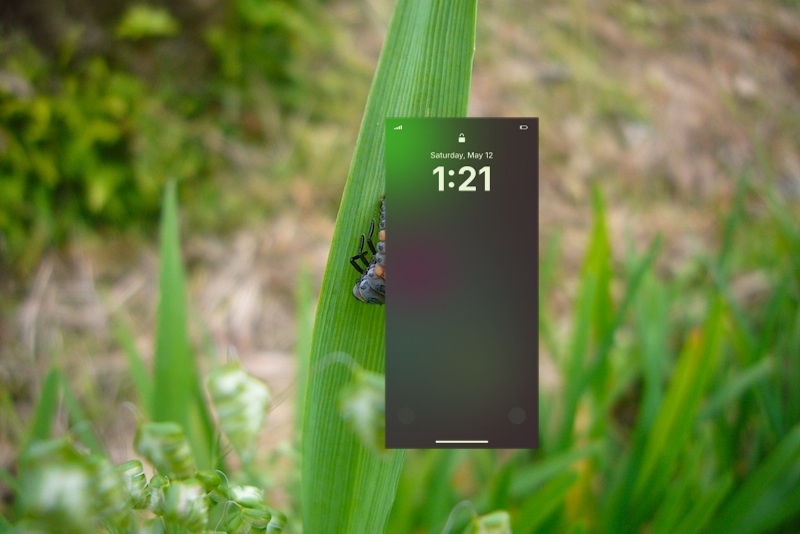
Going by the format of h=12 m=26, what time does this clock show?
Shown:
h=1 m=21
